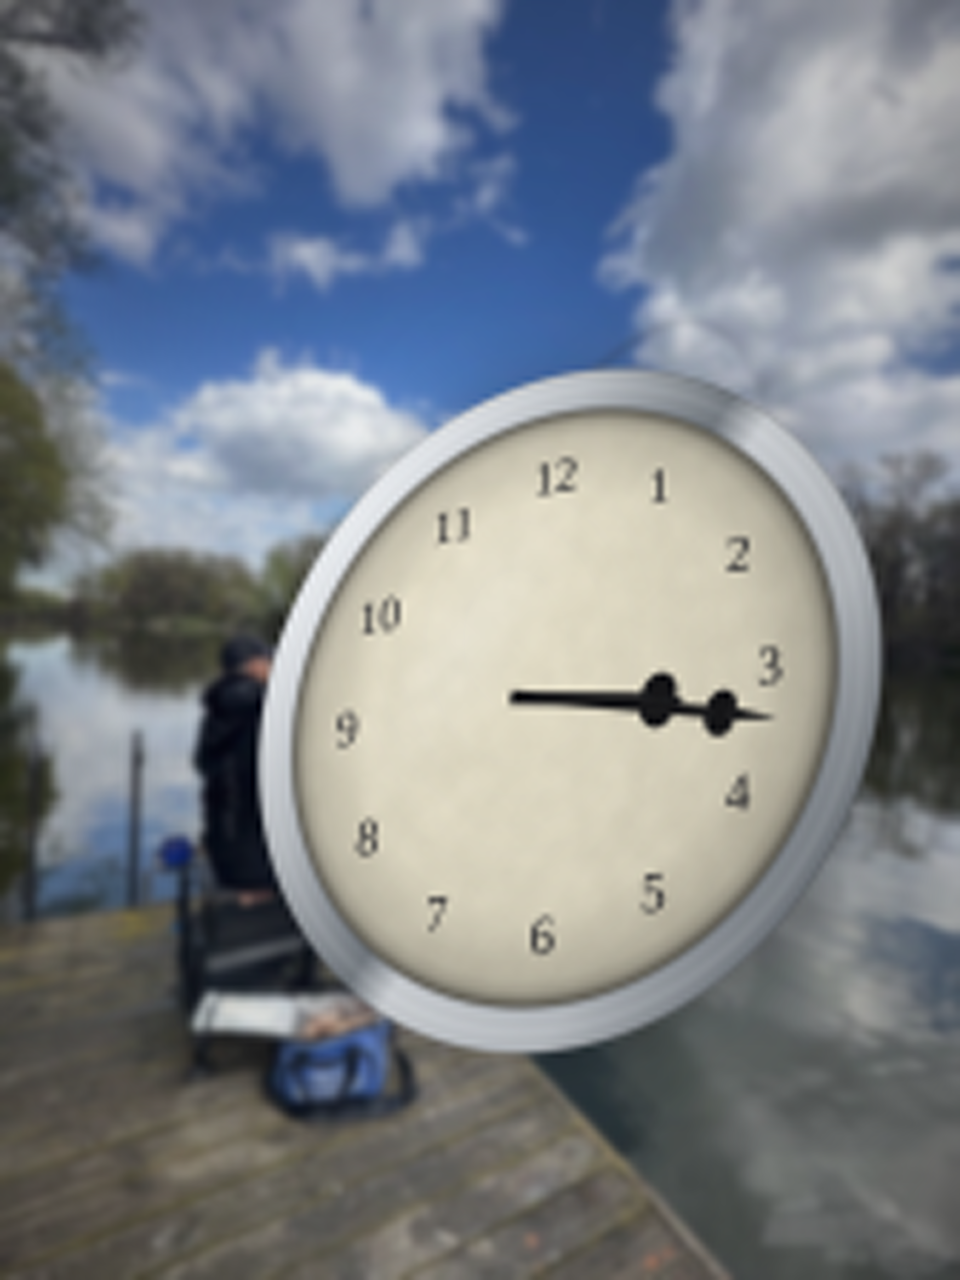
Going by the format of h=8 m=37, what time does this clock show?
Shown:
h=3 m=17
